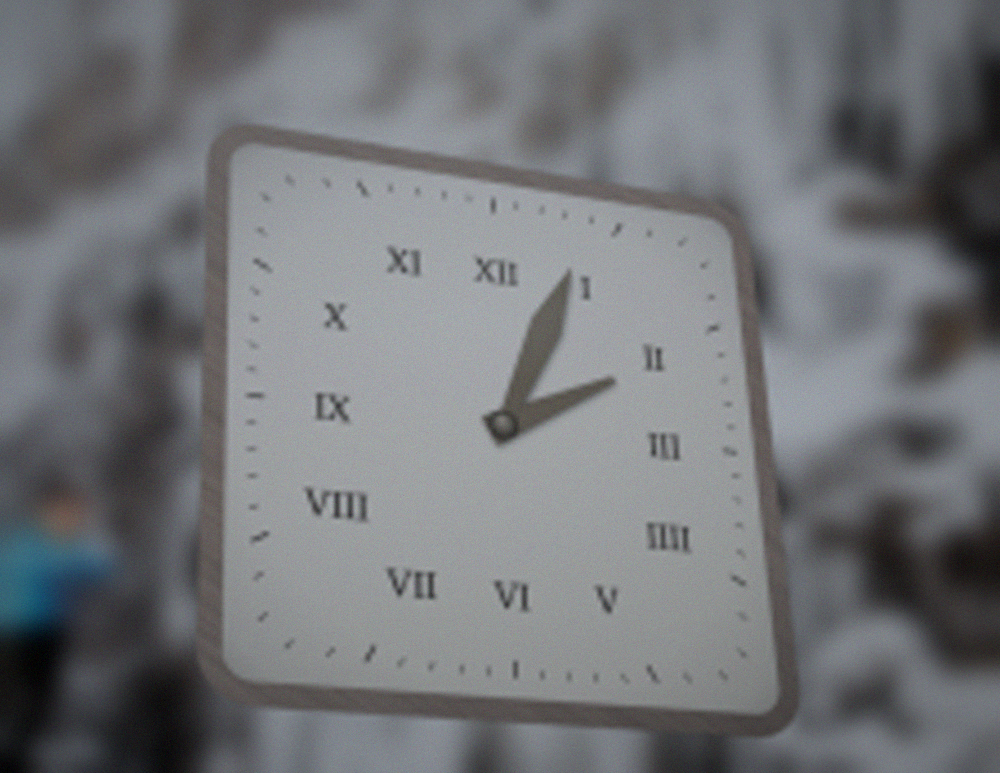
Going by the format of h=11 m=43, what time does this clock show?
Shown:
h=2 m=4
